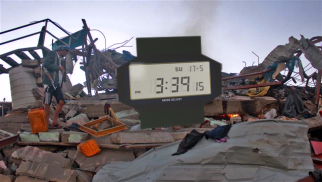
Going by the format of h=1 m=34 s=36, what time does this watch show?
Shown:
h=3 m=39 s=15
